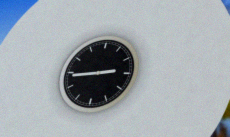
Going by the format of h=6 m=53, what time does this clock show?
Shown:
h=2 m=44
